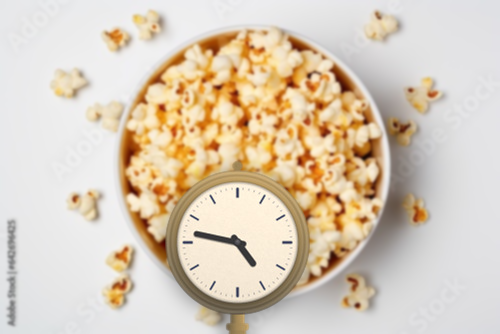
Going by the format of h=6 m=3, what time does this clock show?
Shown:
h=4 m=47
